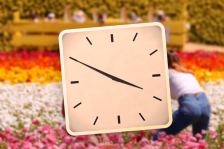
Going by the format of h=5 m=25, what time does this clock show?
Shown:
h=3 m=50
